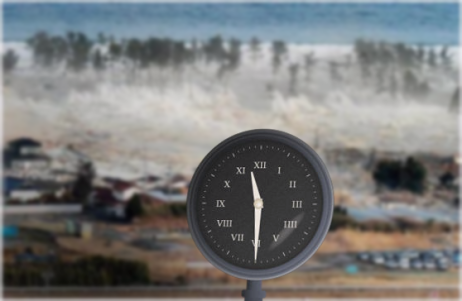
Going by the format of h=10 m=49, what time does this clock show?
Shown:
h=11 m=30
